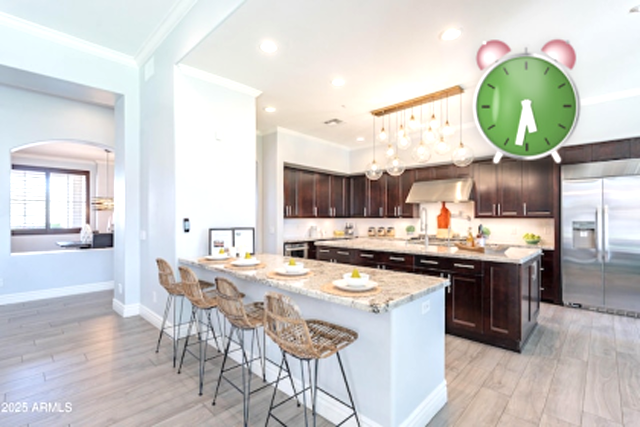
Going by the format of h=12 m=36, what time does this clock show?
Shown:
h=5 m=32
